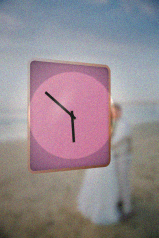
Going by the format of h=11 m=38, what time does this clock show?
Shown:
h=5 m=51
